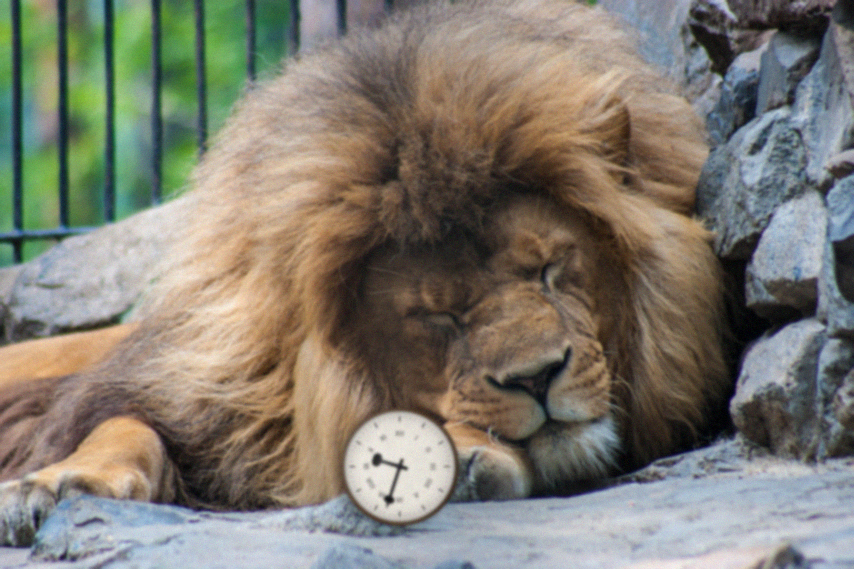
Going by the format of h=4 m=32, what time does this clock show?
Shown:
h=9 m=33
